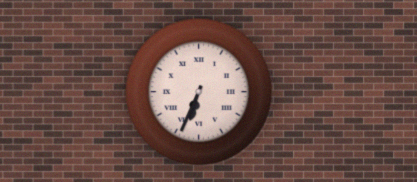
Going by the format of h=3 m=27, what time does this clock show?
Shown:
h=6 m=34
